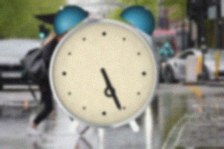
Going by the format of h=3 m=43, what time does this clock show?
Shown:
h=5 m=26
